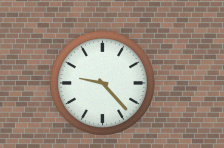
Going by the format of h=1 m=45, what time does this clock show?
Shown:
h=9 m=23
